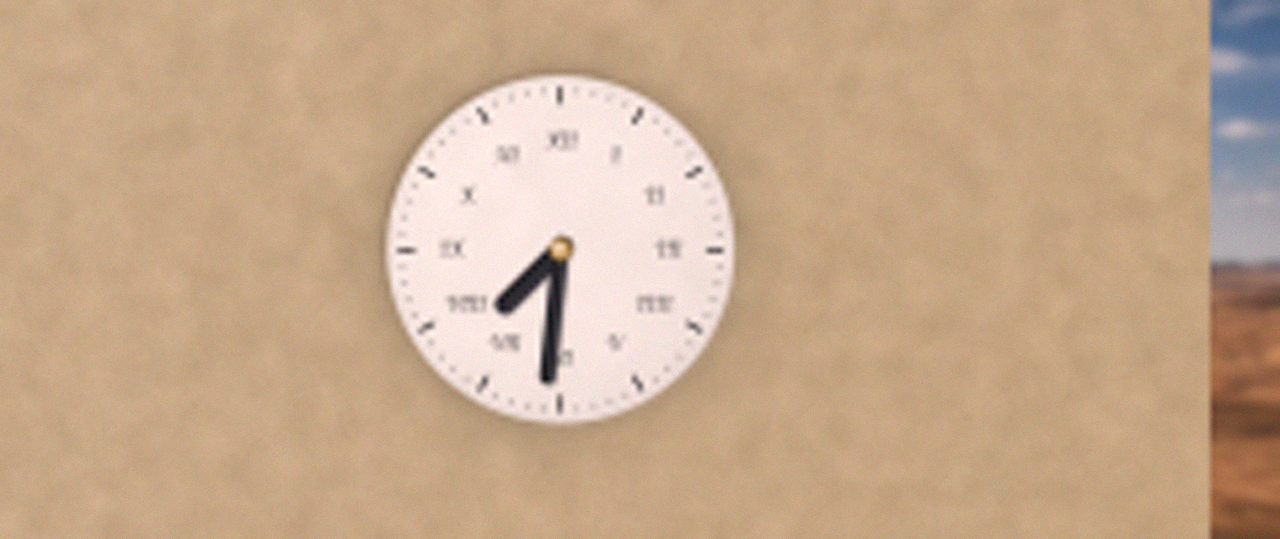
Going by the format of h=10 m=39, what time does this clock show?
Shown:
h=7 m=31
